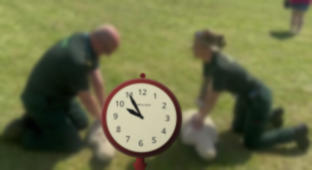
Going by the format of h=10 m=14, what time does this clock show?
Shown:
h=9 m=55
